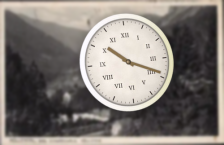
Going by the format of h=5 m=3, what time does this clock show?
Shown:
h=10 m=19
